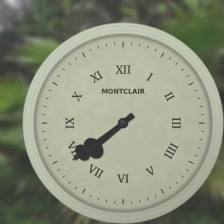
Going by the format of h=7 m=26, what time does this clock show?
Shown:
h=7 m=39
